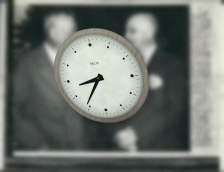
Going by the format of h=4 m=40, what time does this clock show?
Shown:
h=8 m=36
